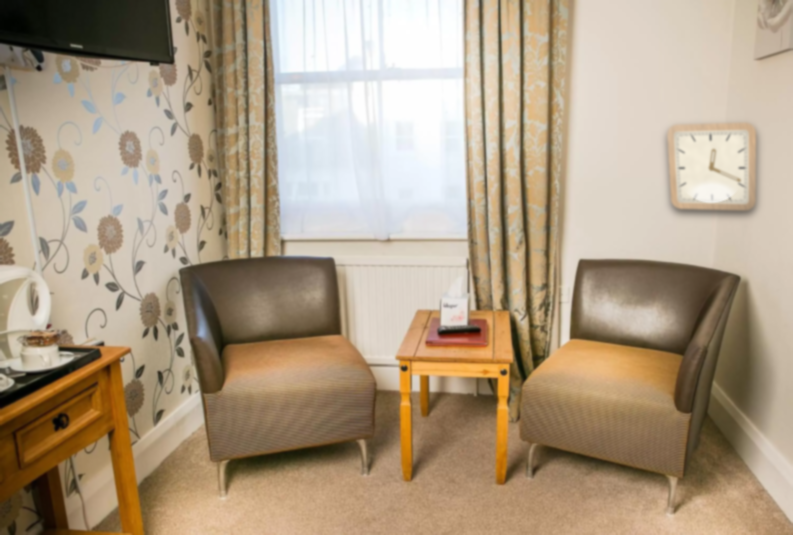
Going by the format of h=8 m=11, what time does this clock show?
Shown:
h=12 m=19
